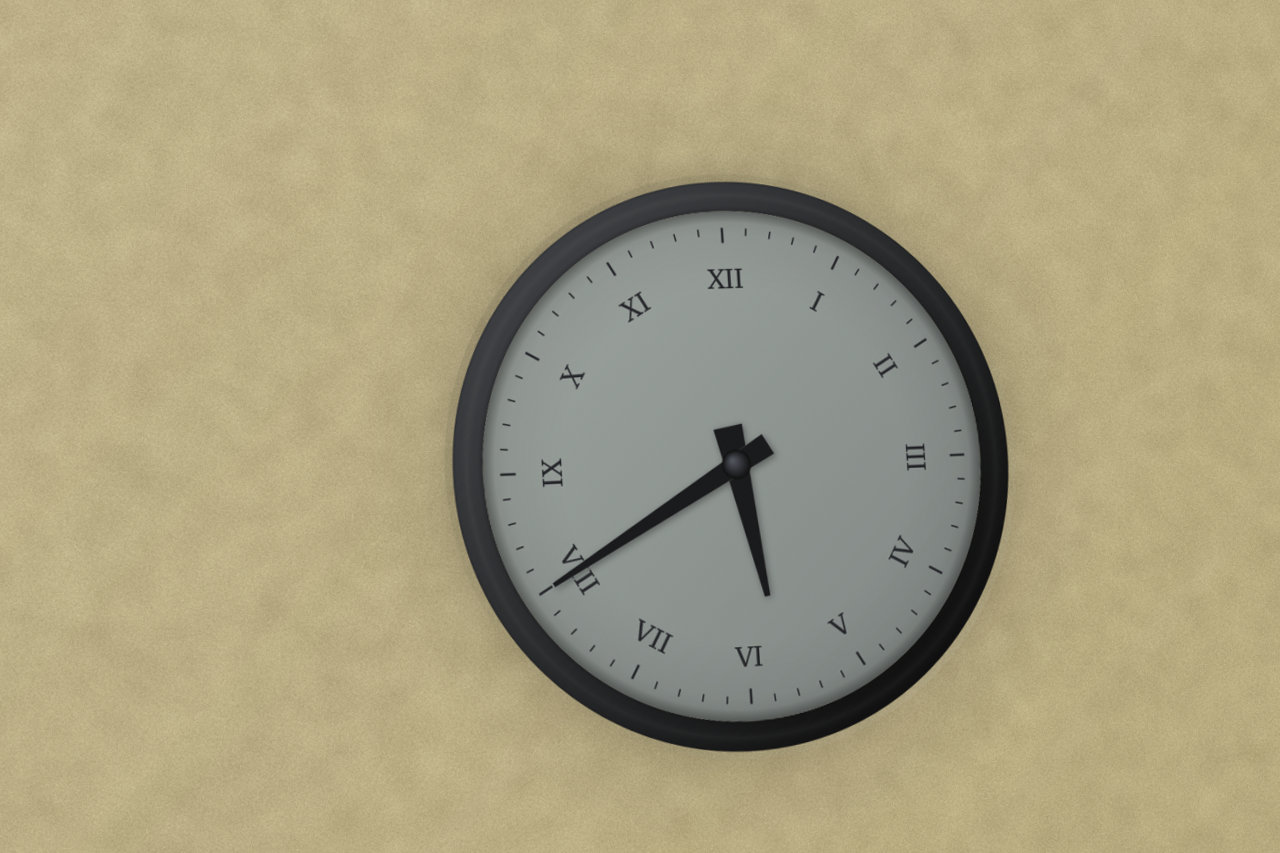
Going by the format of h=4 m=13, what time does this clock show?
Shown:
h=5 m=40
